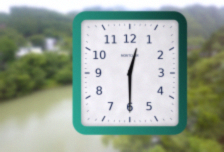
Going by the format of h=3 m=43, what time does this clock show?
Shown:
h=12 m=30
